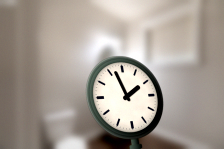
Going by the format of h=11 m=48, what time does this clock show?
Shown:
h=1 m=57
